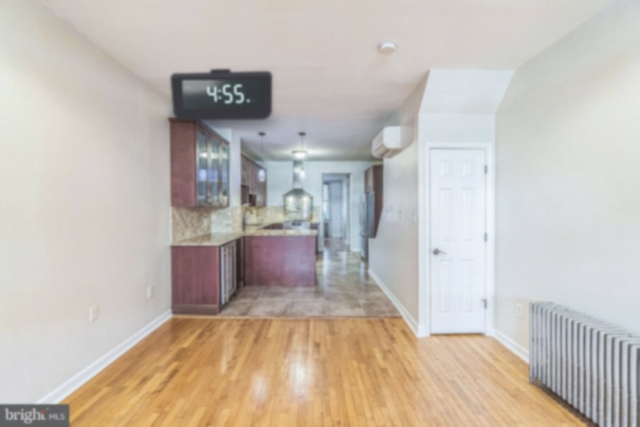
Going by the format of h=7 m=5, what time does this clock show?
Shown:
h=4 m=55
